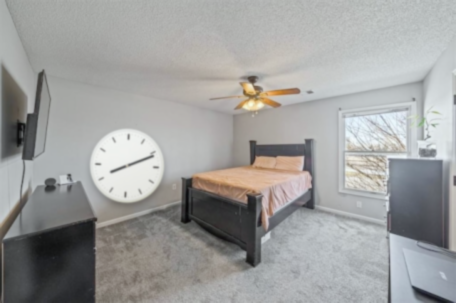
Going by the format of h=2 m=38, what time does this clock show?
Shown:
h=8 m=11
